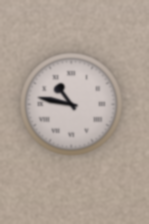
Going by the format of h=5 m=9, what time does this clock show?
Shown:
h=10 m=47
